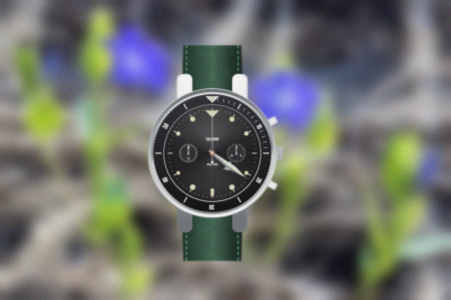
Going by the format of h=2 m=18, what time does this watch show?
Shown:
h=4 m=21
